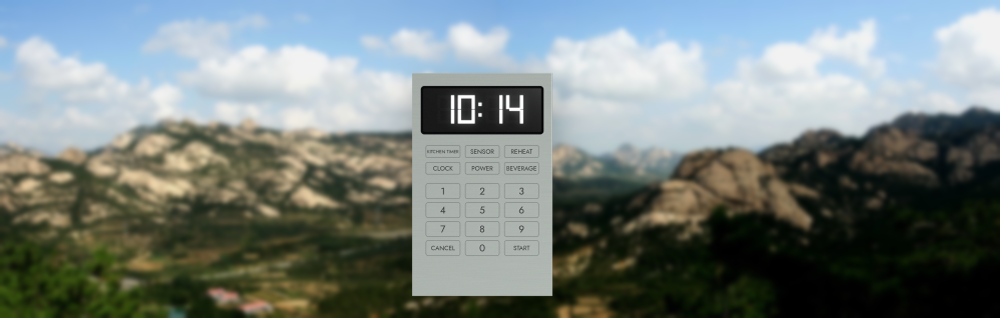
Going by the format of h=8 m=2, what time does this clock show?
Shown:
h=10 m=14
